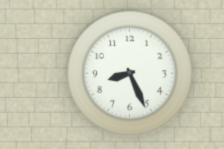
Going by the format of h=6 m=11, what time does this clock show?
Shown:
h=8 m=26
